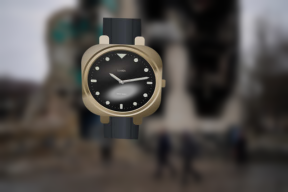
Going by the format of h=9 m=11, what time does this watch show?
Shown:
h=10 m=13
